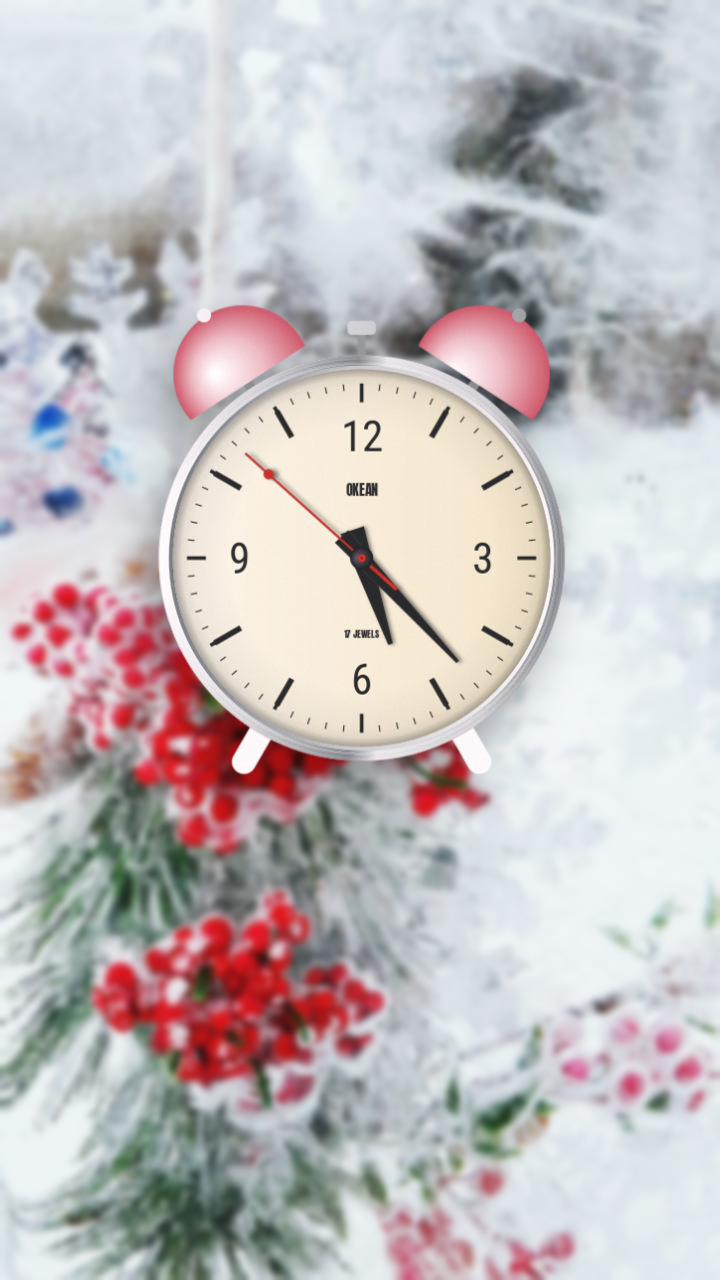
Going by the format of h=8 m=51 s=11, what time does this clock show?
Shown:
h=5 m=22 s=52
